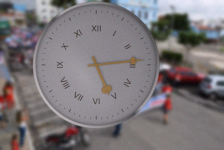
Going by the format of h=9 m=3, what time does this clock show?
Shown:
h=5 m=14
